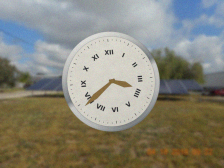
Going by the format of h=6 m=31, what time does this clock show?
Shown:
h=3 m=39
